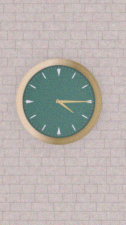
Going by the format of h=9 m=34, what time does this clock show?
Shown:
h=4 m=15
